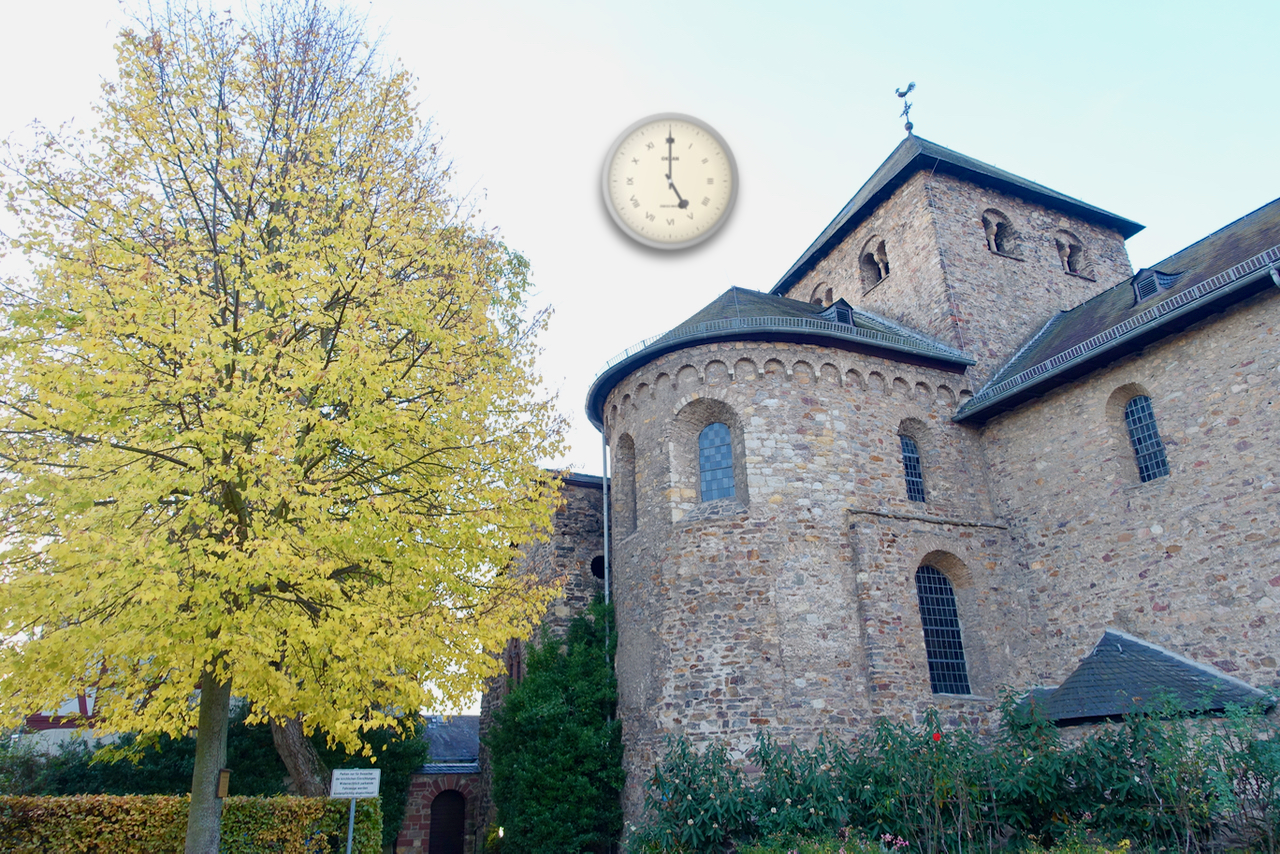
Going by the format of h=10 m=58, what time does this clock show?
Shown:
h=5 m=0
